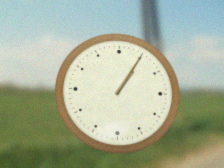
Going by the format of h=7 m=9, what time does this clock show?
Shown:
h=1 m=5
